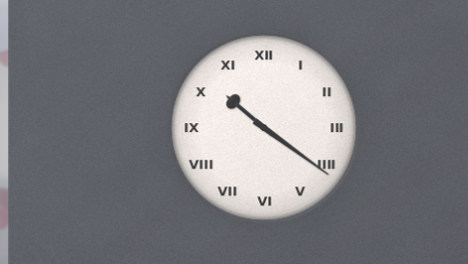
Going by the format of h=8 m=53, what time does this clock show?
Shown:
h=10 m=21
